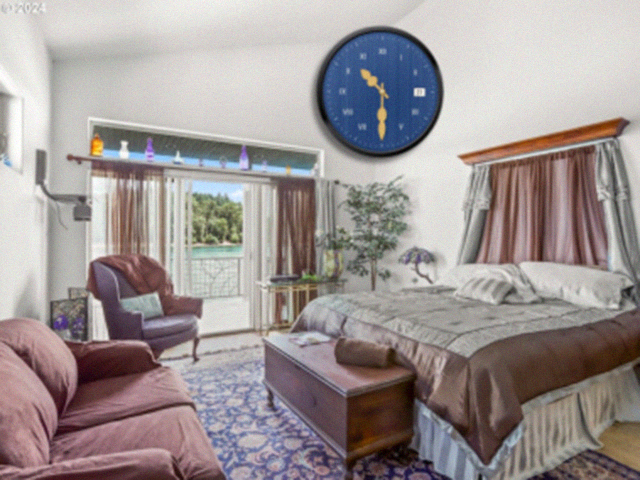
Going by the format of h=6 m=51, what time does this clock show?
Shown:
h=10 m=30
